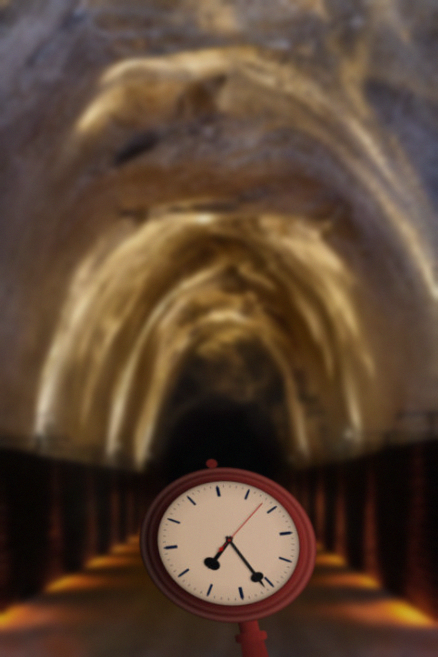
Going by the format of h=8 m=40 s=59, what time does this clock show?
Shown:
h=7 m=26 s=8
